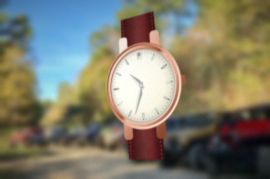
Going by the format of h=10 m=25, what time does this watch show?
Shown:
h=10 m=33
